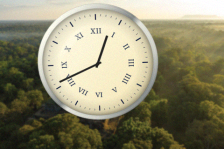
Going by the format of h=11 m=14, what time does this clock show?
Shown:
h=12 m=41
